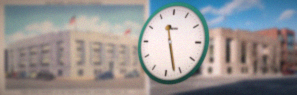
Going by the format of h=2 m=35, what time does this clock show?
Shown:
h=11 m=27
